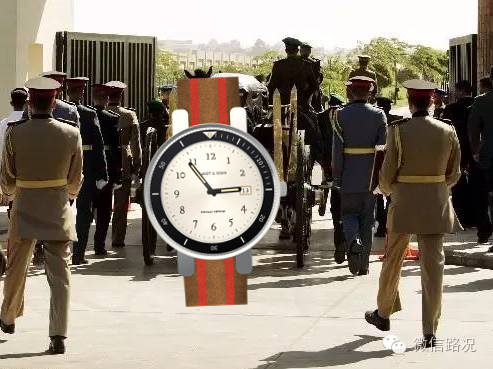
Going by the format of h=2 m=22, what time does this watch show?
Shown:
h=2 m=54
